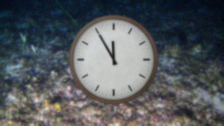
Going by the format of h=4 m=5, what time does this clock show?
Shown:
h=11 m=55
